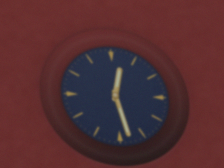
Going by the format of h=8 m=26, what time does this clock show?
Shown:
h=12 m=28
